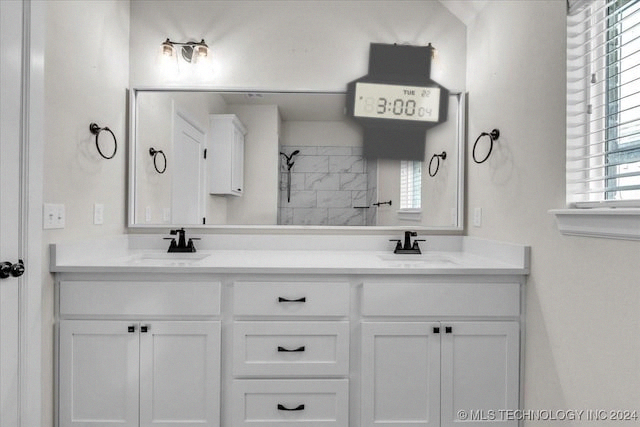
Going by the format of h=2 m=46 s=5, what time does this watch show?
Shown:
h=3 m=0 s=4
